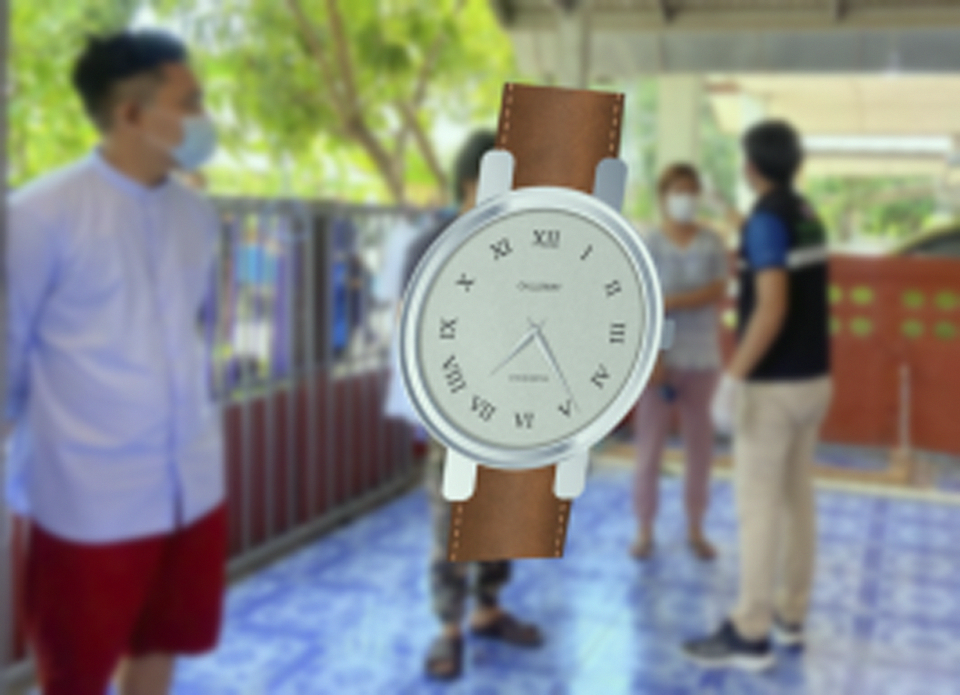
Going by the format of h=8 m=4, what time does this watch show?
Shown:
h=7 m=24
